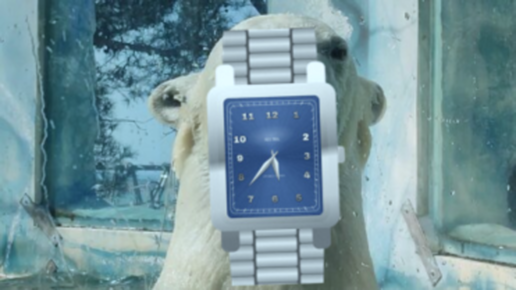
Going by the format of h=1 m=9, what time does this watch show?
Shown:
h=5 m=37
